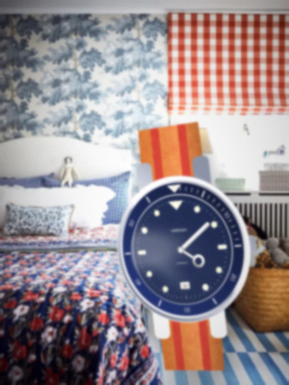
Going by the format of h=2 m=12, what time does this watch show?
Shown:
h=4 m=9
